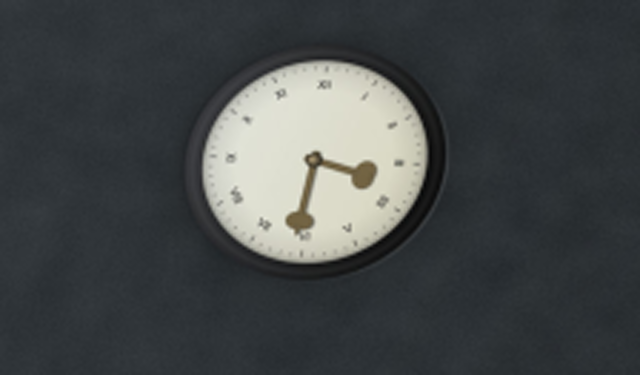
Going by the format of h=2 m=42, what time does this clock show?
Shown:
h=3 m=31
